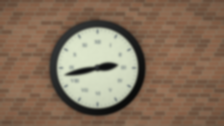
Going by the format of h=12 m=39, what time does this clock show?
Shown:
h=2 m=43
